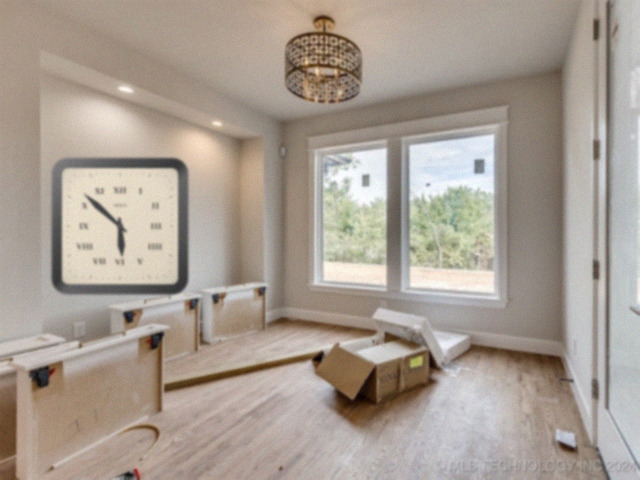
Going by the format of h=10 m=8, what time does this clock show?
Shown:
h=5 m=52
